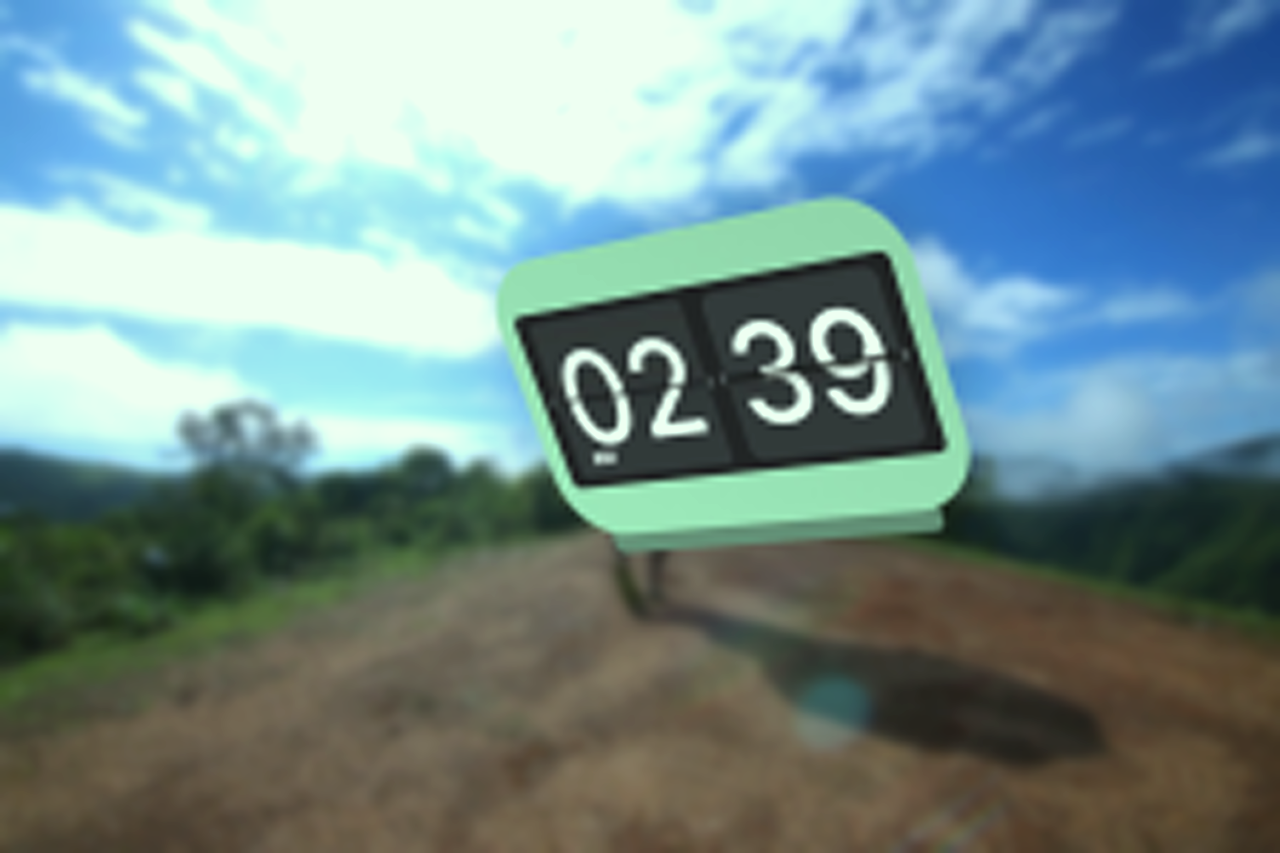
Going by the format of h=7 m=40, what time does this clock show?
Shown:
h=2 m=39
